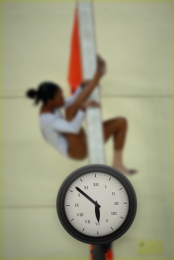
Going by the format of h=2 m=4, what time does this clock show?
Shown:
h=5 m=52
